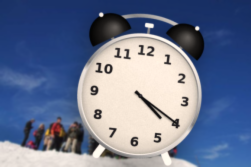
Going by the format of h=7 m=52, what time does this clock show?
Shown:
h=4 m=20
